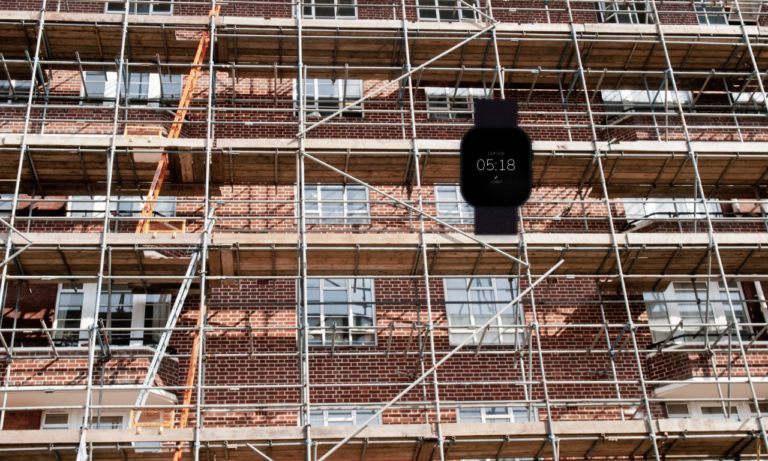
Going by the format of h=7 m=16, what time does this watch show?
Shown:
h=5 m=18
